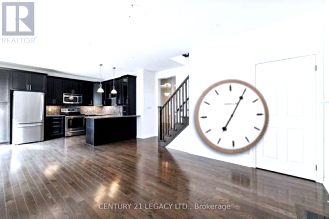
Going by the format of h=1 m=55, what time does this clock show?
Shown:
h=7 m=5
